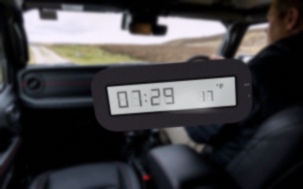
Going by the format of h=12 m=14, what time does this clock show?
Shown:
h=7 m=29
